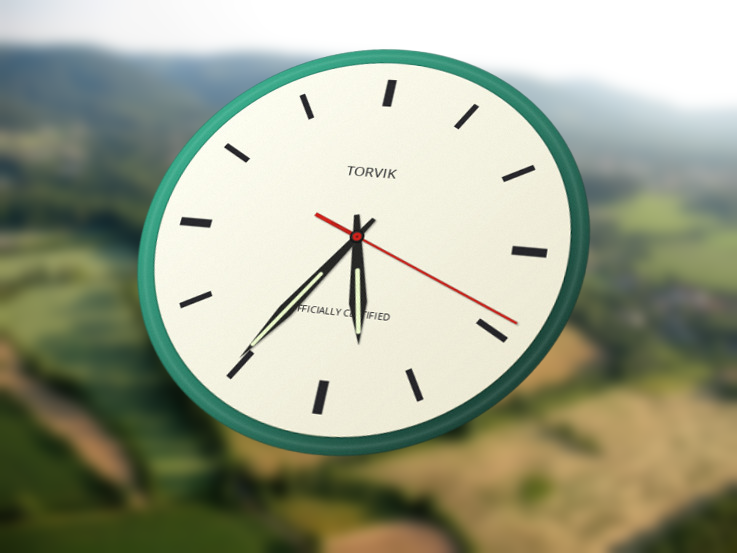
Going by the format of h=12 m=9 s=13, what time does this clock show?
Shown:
h=5 m=35 s=19
